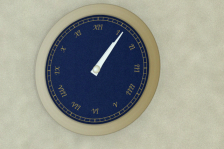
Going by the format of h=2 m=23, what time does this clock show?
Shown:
h=1 m=6
